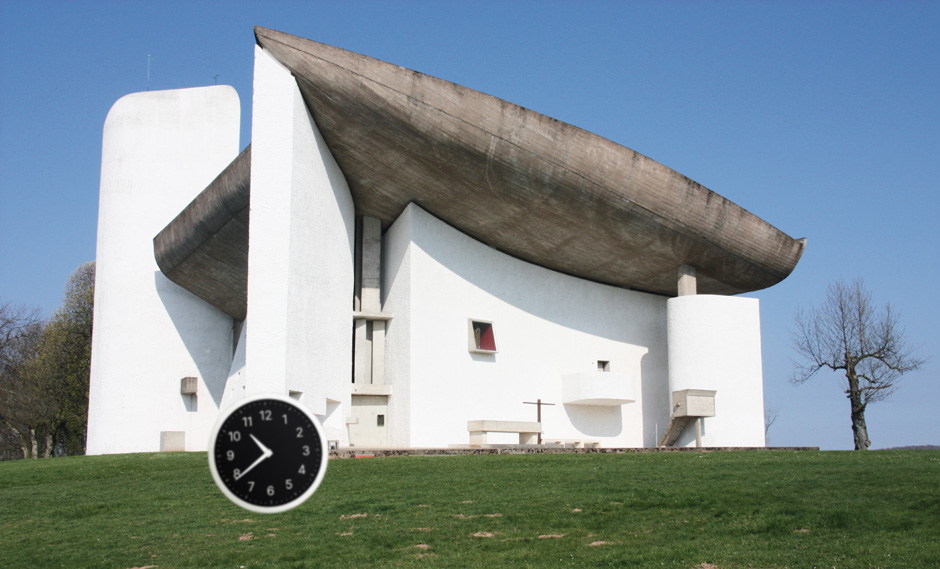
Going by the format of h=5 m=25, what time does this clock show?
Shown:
h=10 m=39
